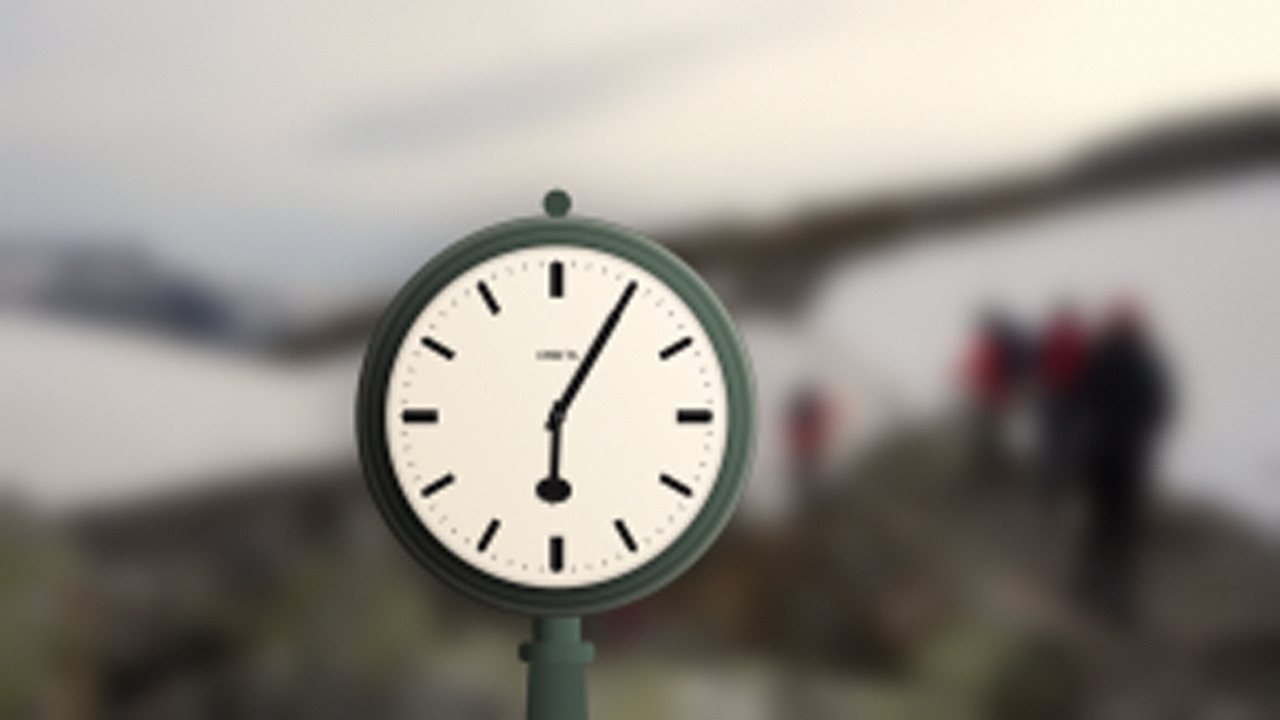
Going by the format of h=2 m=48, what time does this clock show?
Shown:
h=6 m=5
